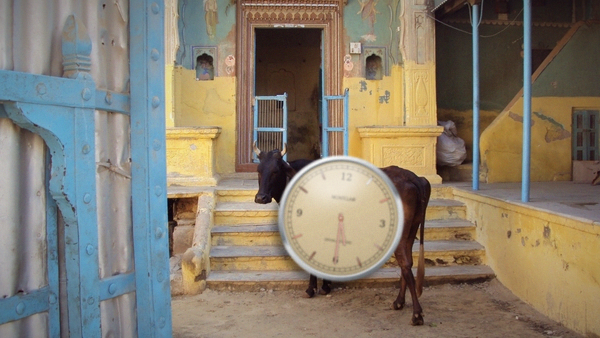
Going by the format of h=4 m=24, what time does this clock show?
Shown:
h=5 m=30
